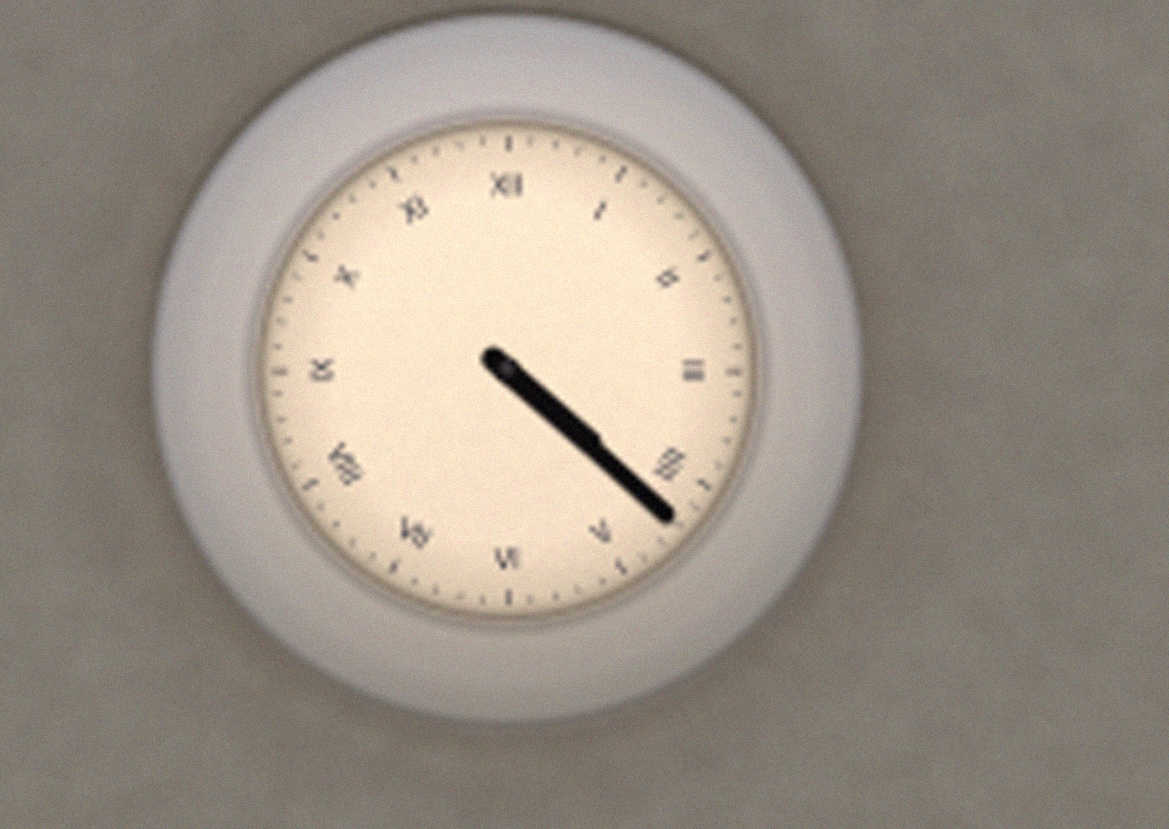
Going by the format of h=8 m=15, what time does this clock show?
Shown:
h=4 m=22
